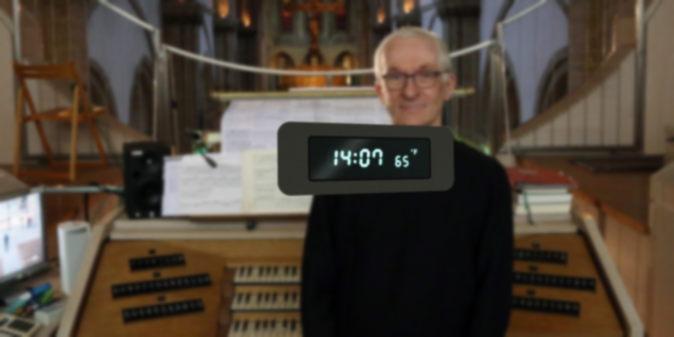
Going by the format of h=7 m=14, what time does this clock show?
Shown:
h=14 m=7
